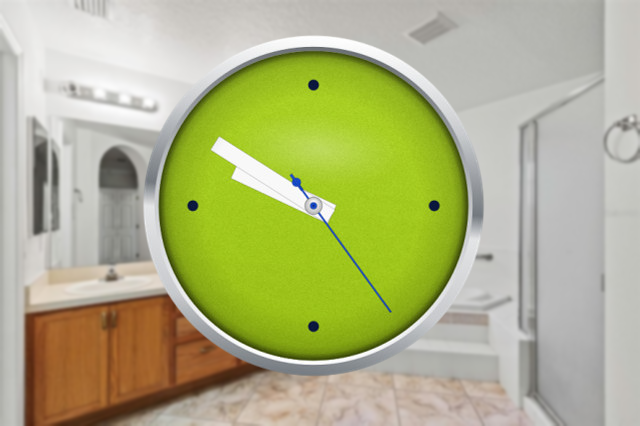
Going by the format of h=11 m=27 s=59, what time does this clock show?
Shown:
h=9 m=50 s=24
